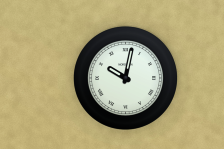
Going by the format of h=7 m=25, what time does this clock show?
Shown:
h=10 m=2
